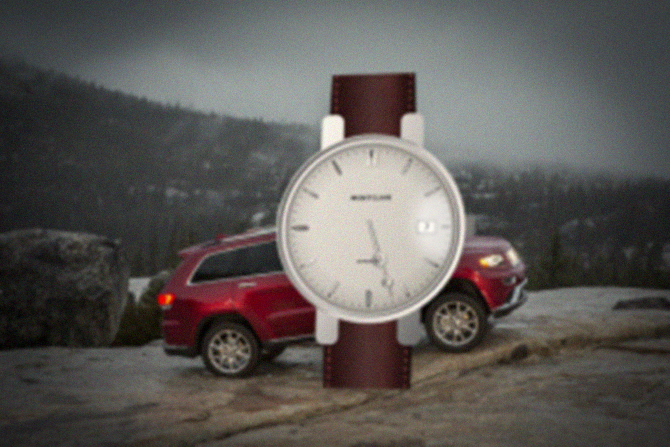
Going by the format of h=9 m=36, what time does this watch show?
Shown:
h=5 m=27
